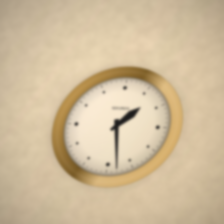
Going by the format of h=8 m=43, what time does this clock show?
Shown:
h=1 m=28
